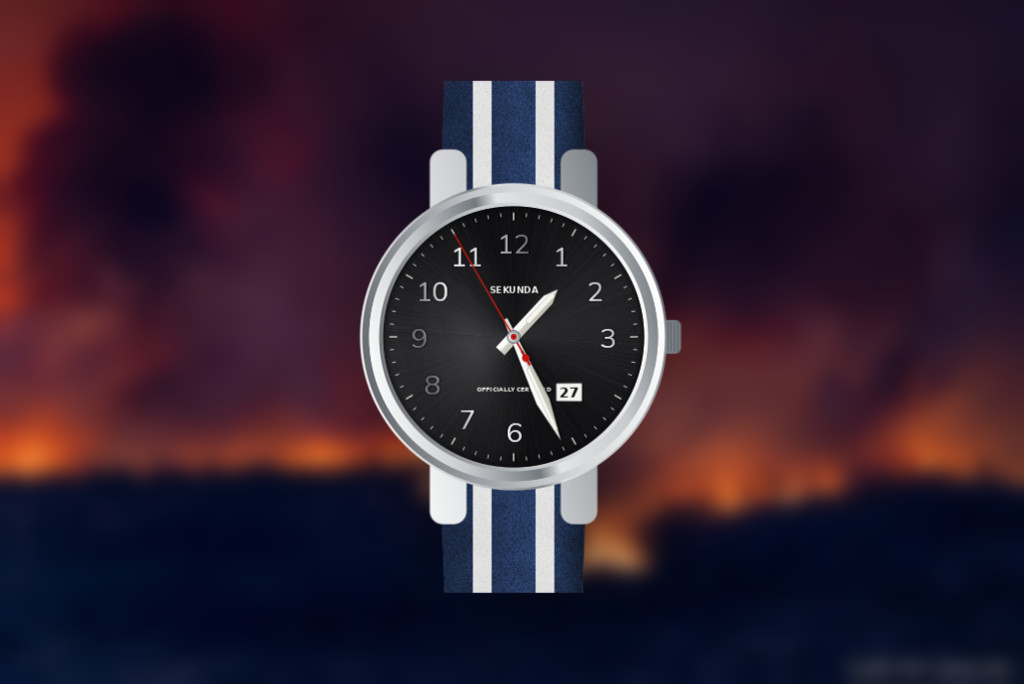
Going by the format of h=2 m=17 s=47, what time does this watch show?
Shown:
h=1 m=25 s=55
